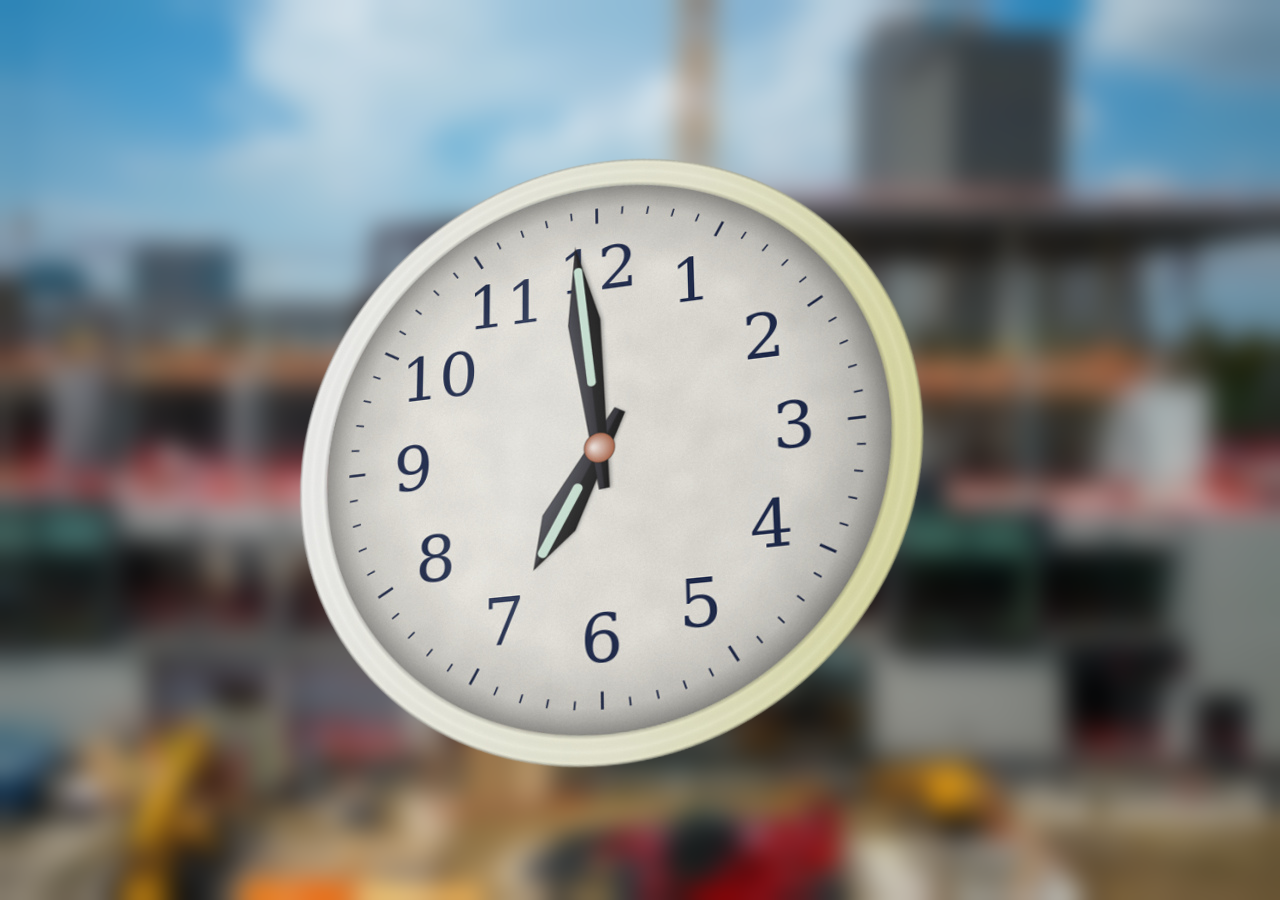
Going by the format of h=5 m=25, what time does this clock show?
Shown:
h=6 m=59
